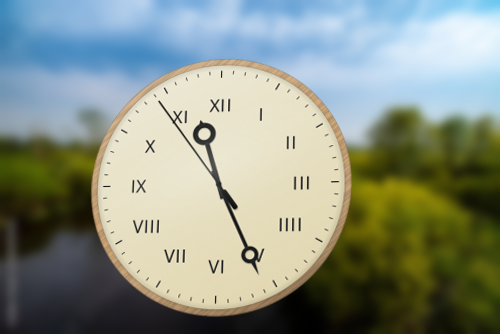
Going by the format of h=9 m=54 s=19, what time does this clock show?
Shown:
h=11 m=25 s=54
